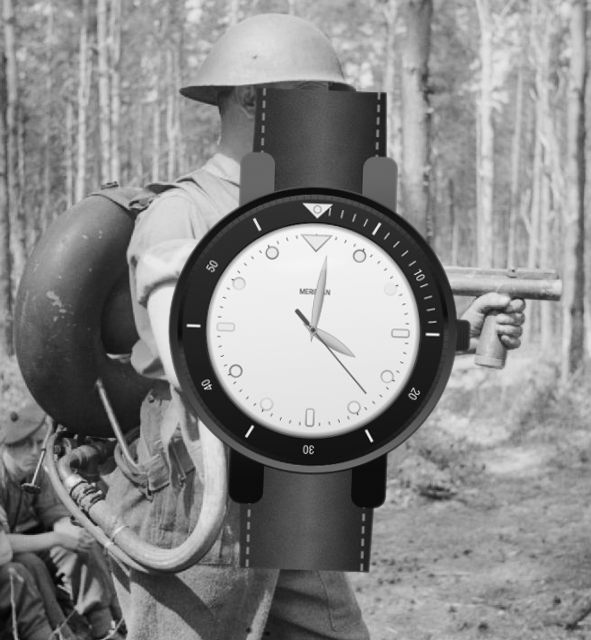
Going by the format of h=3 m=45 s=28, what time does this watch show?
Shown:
h=4 m=1 s=23
